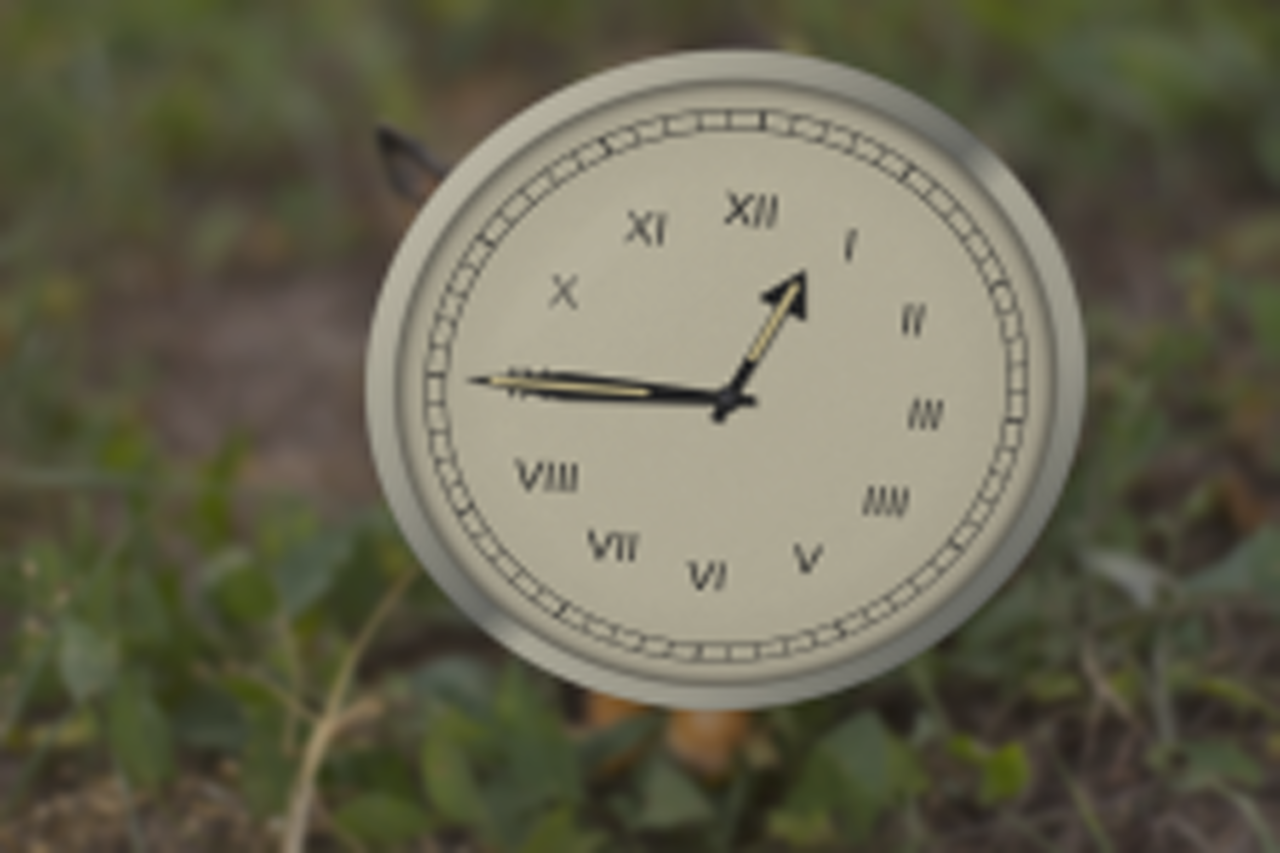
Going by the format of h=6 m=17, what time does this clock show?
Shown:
h=12 m=45
